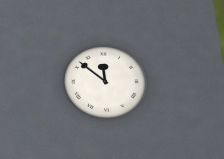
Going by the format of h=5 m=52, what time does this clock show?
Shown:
h=11 m=52
